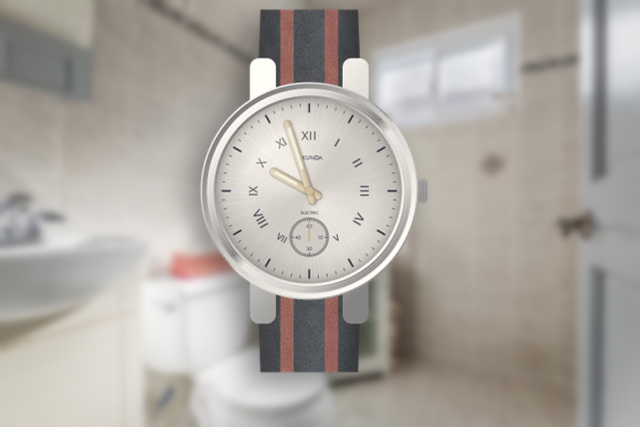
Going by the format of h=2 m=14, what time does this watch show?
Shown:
h=9 m=57
